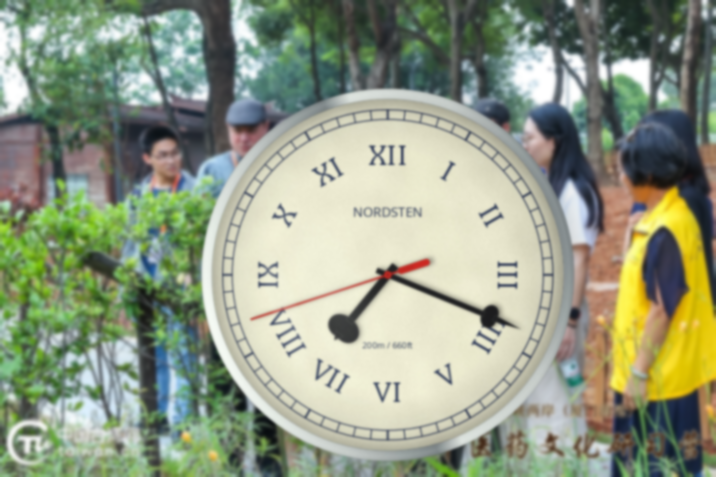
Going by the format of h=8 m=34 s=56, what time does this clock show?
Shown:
h=7 m=18 s=42
